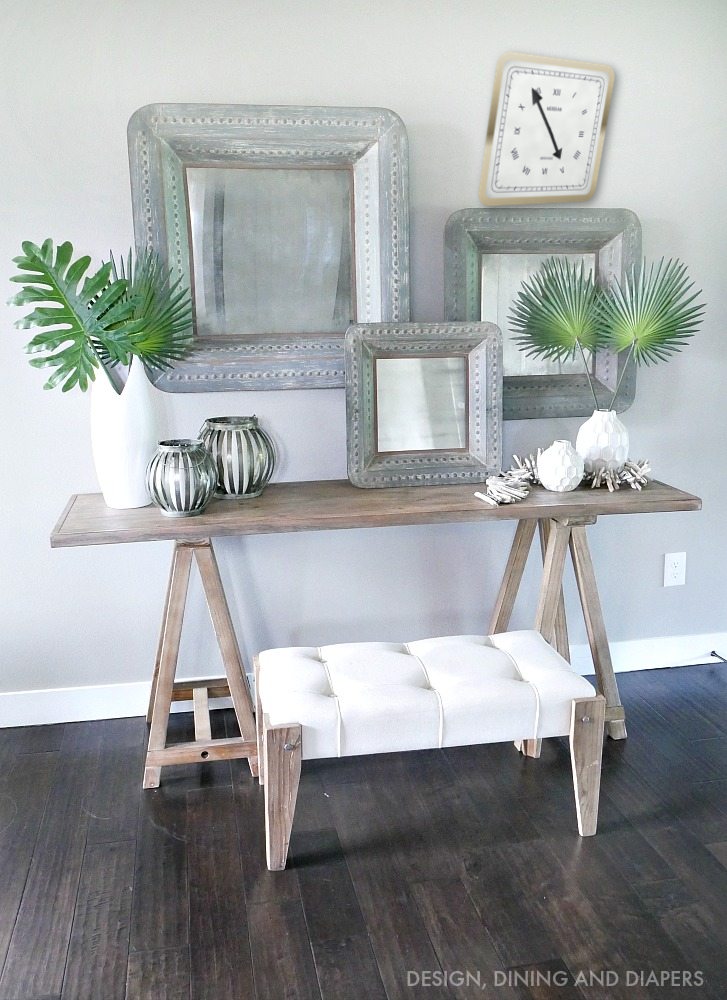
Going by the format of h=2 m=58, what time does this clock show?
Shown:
h=4 m=54
